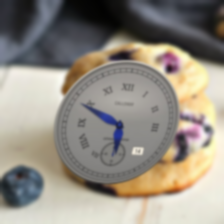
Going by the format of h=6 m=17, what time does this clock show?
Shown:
h=5 m=49
